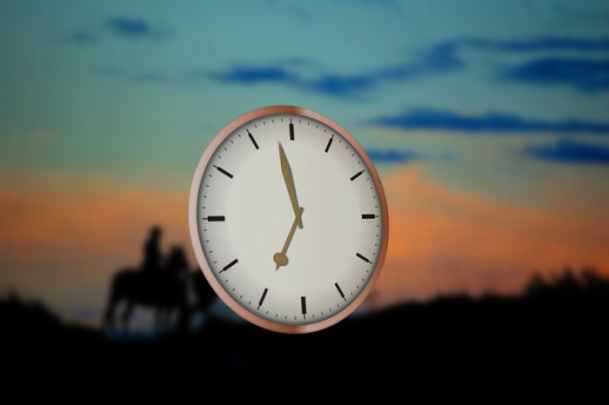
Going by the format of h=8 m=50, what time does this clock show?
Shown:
h=6 m=58
